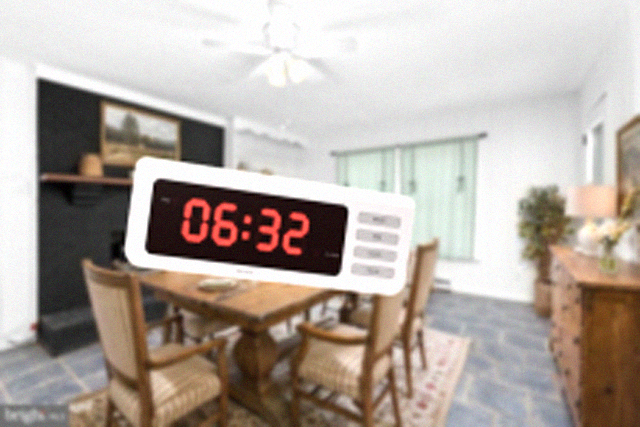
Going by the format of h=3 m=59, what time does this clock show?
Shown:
h=6 m=32
